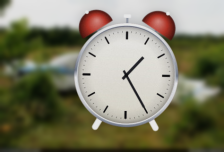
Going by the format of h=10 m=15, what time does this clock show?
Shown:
h=1 m=25
